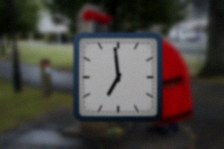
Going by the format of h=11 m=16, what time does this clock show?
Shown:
h=6 m=59
